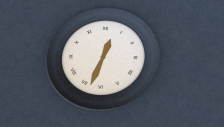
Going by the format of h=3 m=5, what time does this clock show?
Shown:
h=12 m=33
